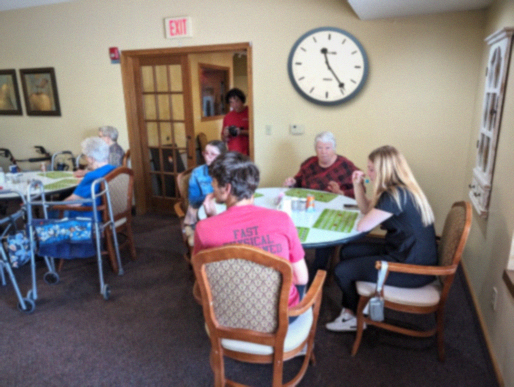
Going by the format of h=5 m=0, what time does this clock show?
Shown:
h=11 m=24
